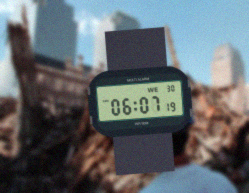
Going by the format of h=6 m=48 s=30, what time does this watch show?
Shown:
h=6 m=7 s=19
